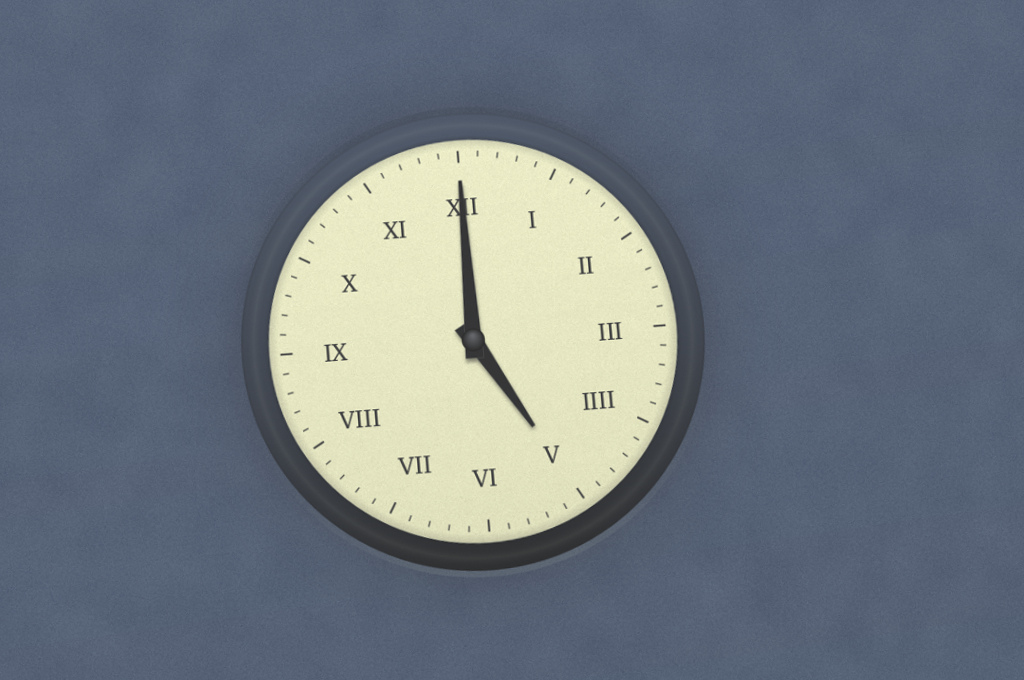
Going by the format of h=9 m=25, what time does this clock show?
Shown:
h=5 m=0
